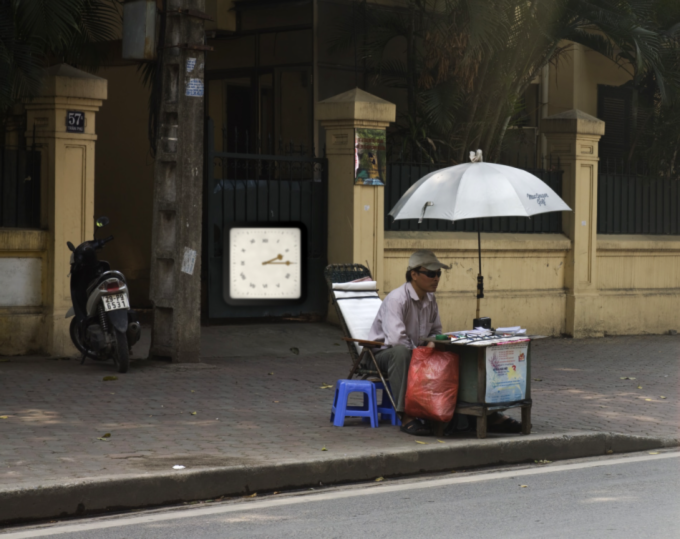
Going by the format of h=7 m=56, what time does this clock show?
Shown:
h=2 m=15
